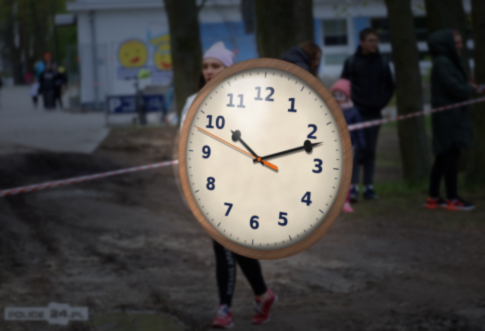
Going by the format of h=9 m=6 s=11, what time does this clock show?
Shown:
h=10 m=11 s=48
